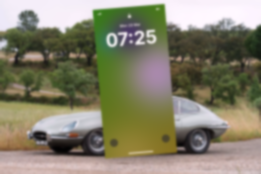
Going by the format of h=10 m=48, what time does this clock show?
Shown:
h=7 m=25
